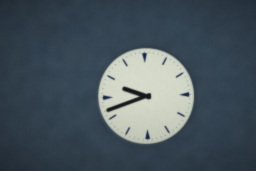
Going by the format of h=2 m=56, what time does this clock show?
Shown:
h=9 m=42
